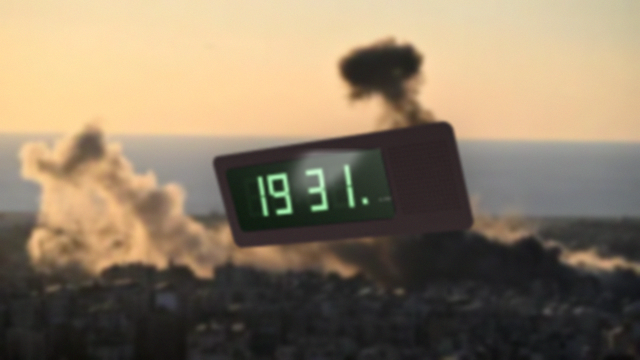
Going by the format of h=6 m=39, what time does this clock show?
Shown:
h=19 m=31
